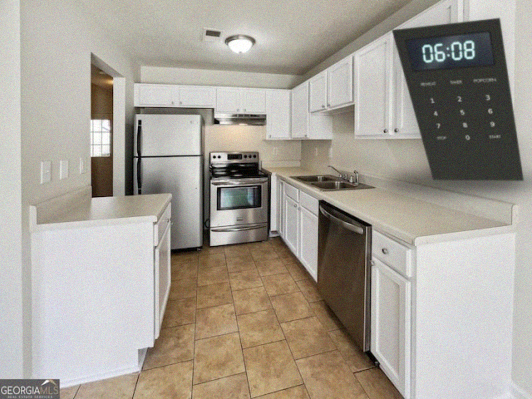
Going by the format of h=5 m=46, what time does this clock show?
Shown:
h=6 m=8
